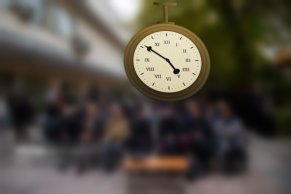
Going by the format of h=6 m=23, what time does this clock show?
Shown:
h=4 m=51
